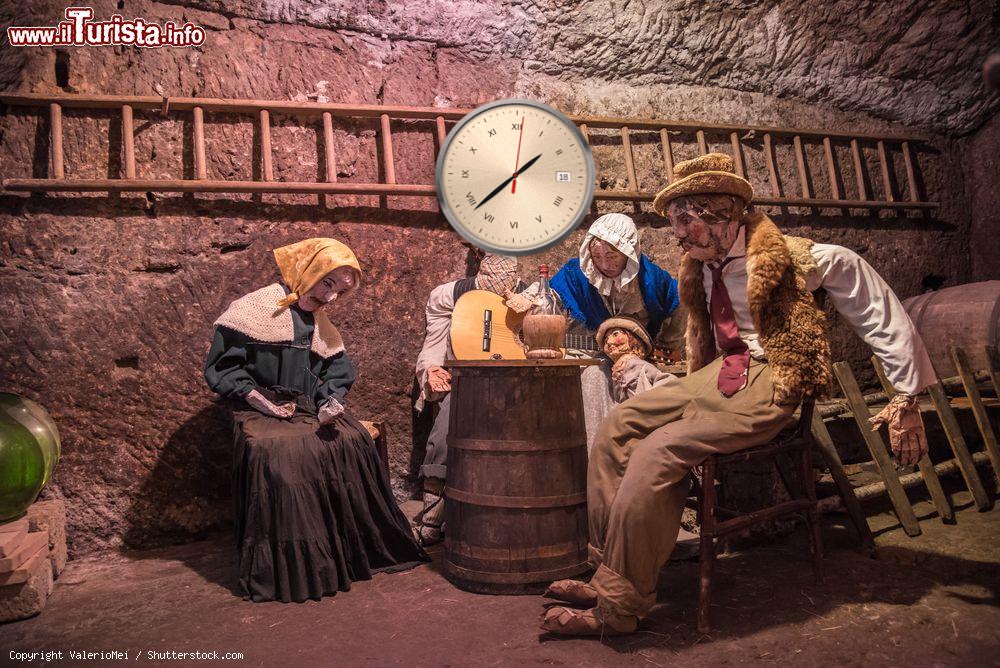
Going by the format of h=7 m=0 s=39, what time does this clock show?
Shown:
h=1 m=38 s=1
